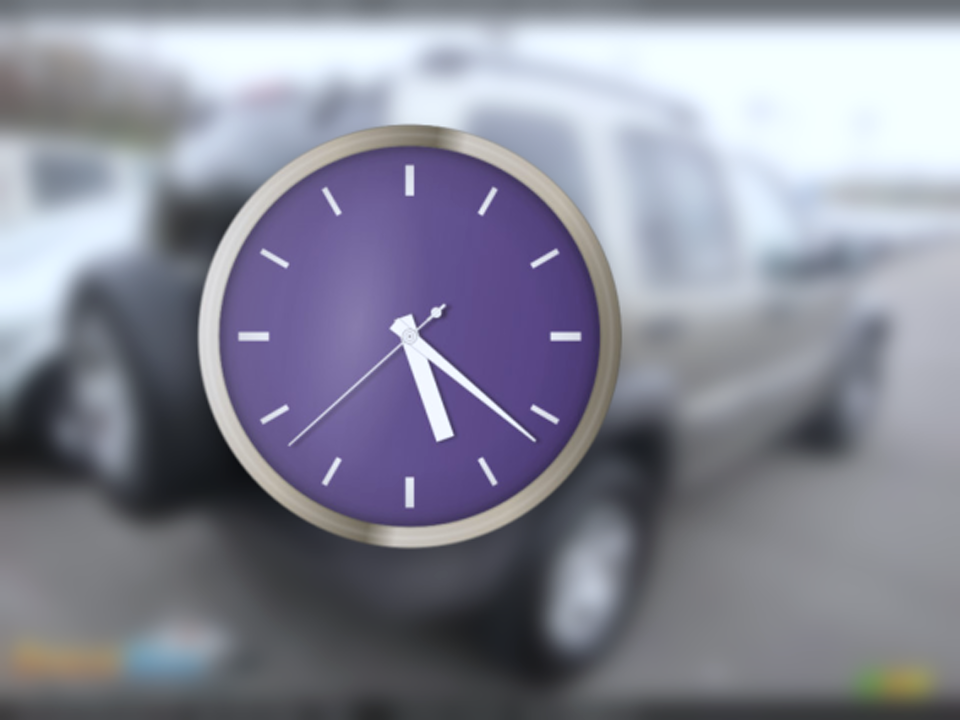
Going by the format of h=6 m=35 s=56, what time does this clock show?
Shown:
h=5 m=21 s=38
